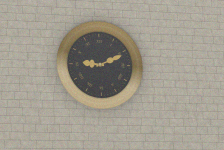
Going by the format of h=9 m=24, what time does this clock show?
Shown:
h=9 m=11
